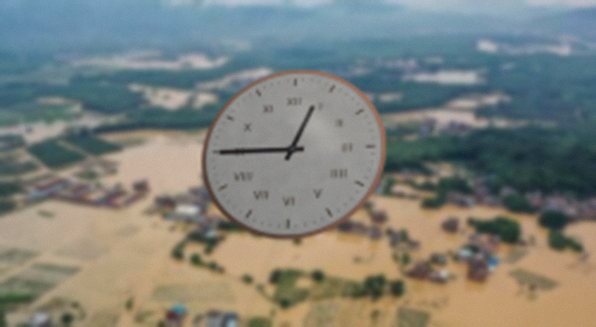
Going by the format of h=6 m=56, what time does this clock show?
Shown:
h=12 m=45
